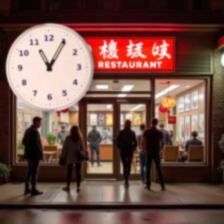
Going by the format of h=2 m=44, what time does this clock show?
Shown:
h=11 m=5
